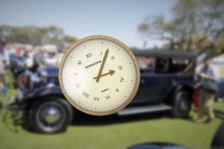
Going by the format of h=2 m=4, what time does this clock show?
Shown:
h=3 m=7
